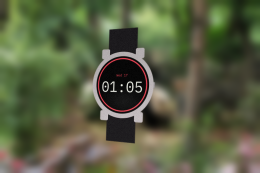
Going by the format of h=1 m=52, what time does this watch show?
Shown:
h=1 m=5
